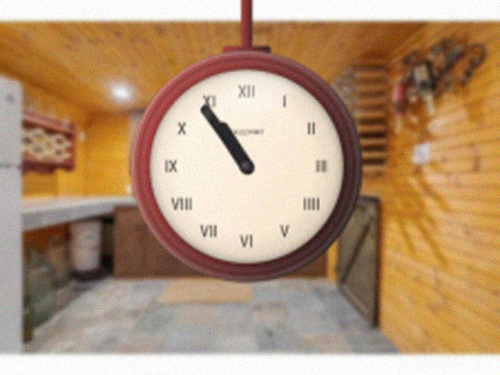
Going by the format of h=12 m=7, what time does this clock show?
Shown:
h=10 m=54
